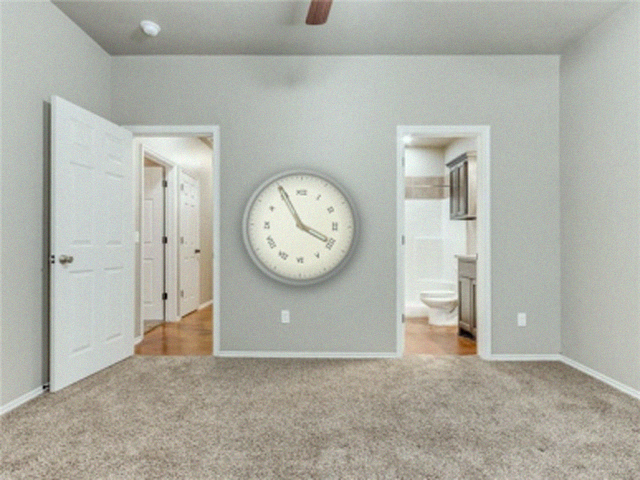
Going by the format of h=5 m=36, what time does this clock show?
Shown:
h=3 m=55
